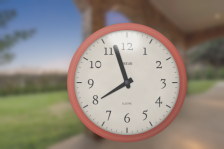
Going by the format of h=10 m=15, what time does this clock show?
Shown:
h=7 m=57
